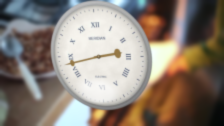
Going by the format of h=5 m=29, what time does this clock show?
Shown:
h=2 m=43
